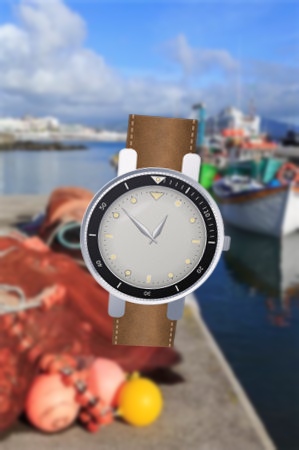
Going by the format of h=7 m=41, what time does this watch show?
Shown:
h=12 m=52
